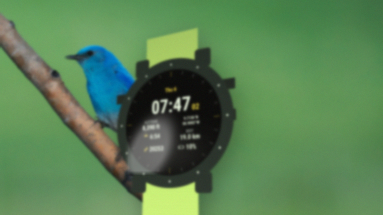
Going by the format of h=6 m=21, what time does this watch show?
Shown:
h=7 m=47
